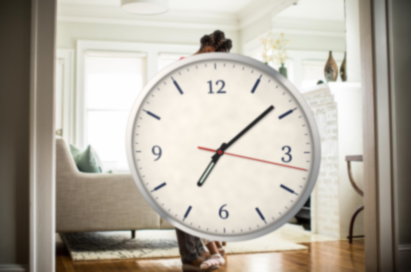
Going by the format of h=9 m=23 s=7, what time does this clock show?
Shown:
h=7 m=8 s=17
